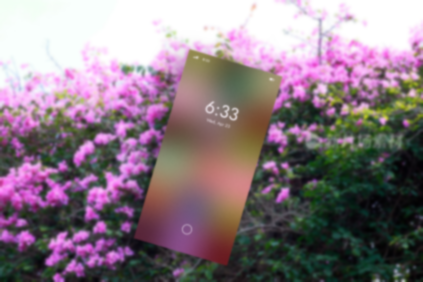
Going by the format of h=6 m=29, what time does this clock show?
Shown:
h=6 m=33
